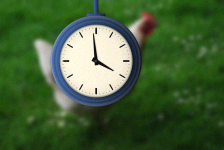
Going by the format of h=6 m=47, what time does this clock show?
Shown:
h=3 m=59
